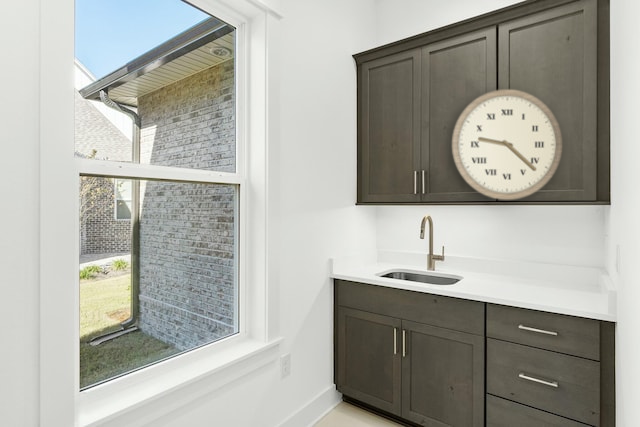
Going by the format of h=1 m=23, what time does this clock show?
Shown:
h=9 m=22
